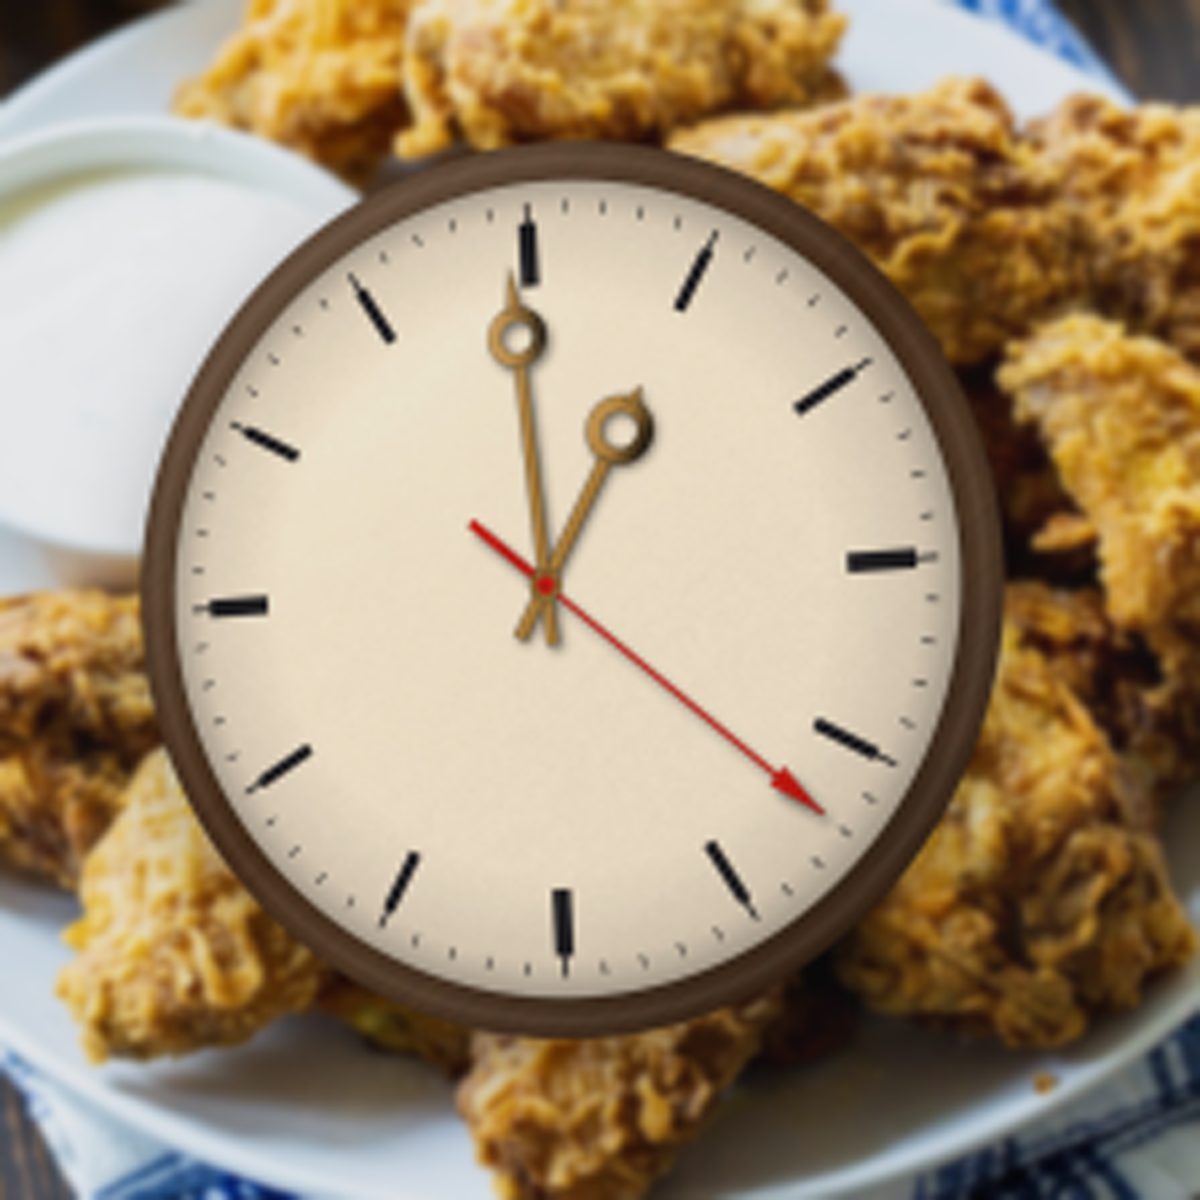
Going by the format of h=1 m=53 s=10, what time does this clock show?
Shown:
h=12 m=59 s=22
